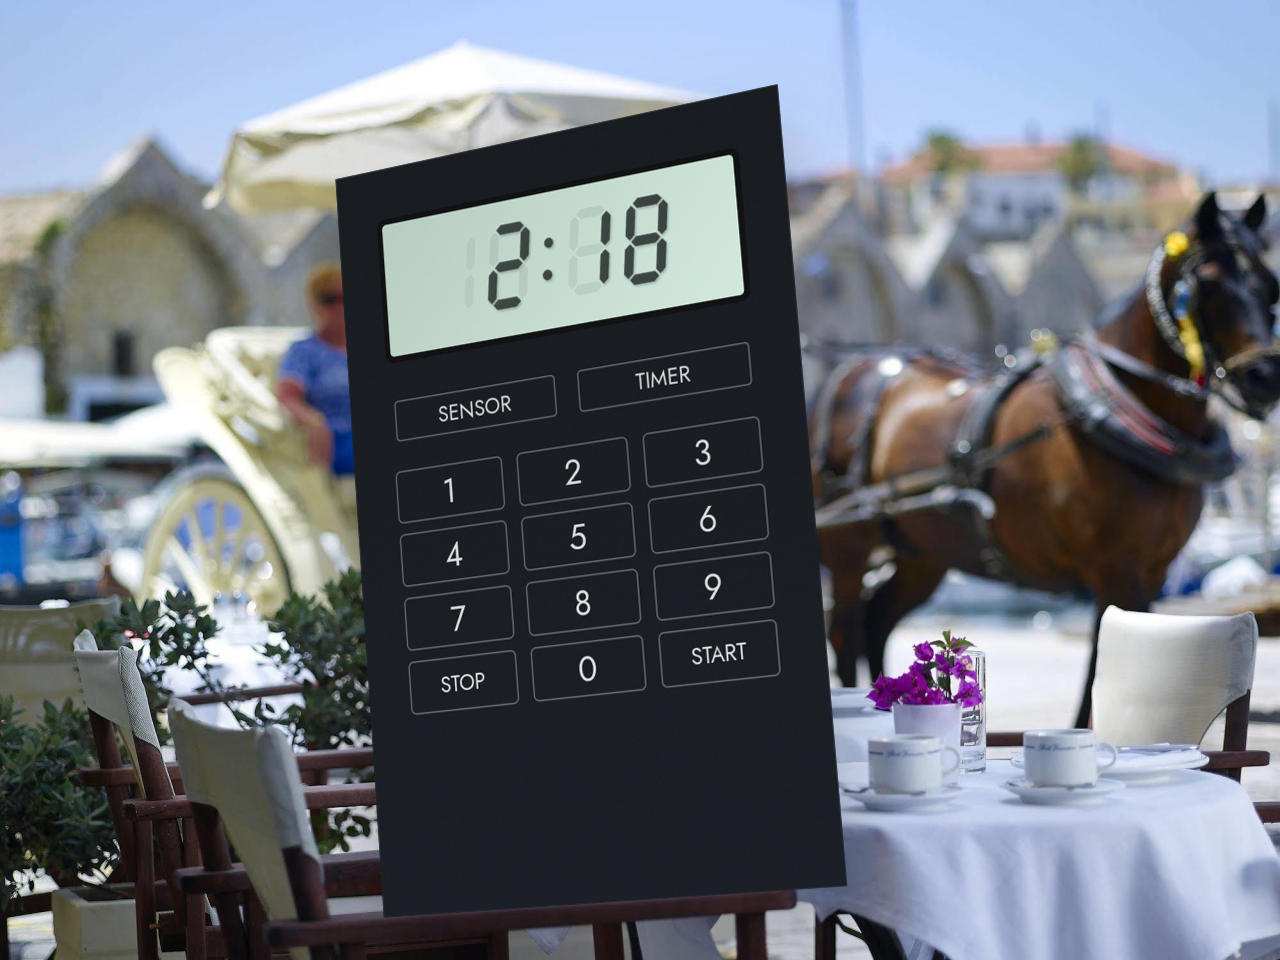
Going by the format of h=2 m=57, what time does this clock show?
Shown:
h=2 m=18
